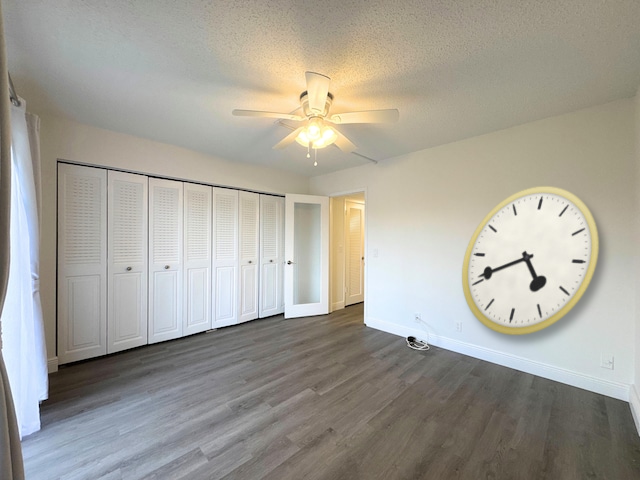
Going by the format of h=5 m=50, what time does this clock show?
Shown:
h=4 m=41
